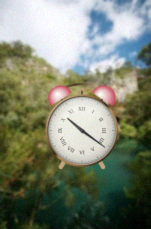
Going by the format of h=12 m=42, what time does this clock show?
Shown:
h=10 m=21
